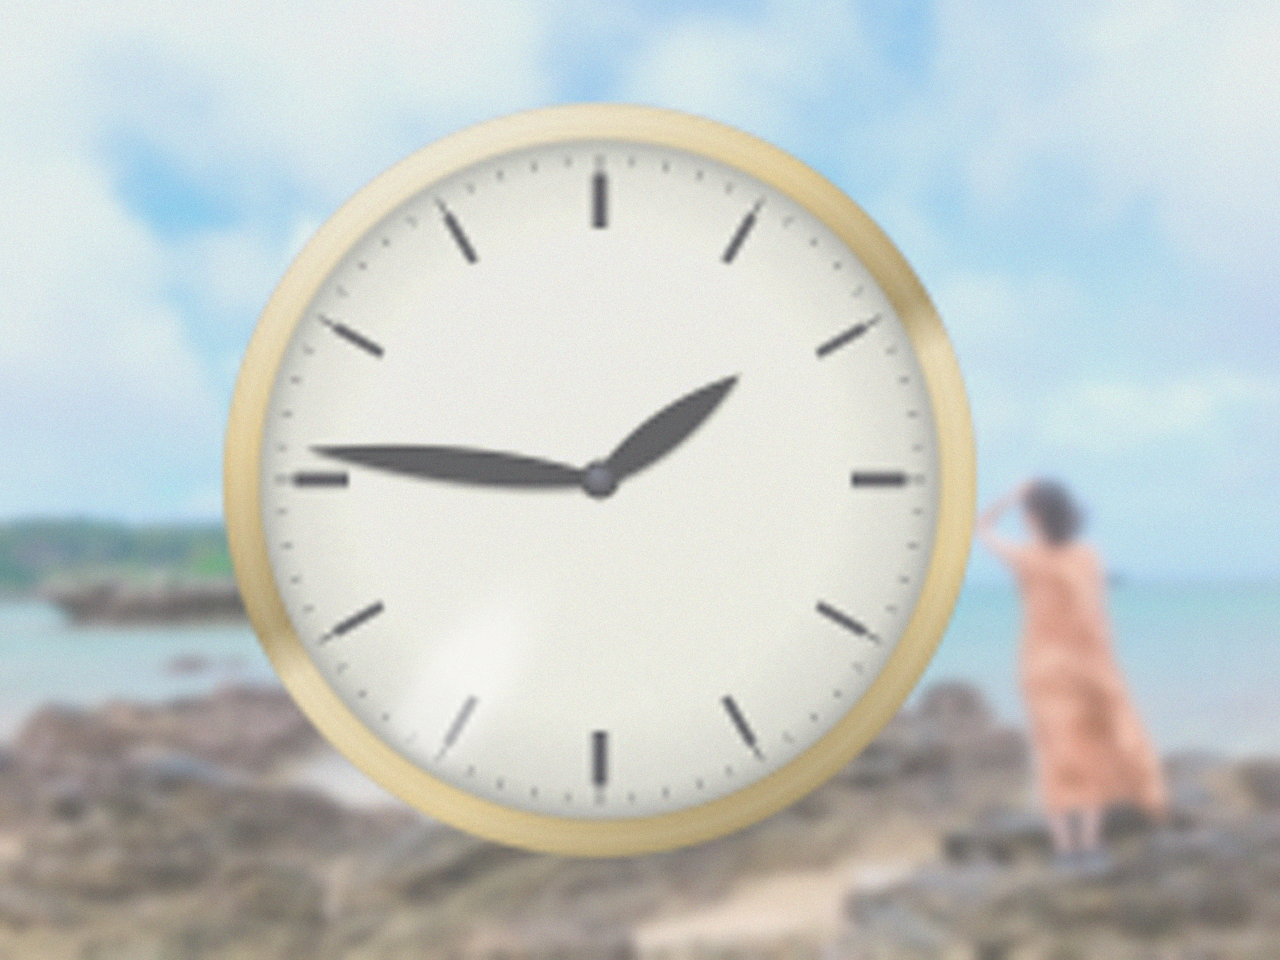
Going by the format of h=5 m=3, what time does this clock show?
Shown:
h=1 m=46
